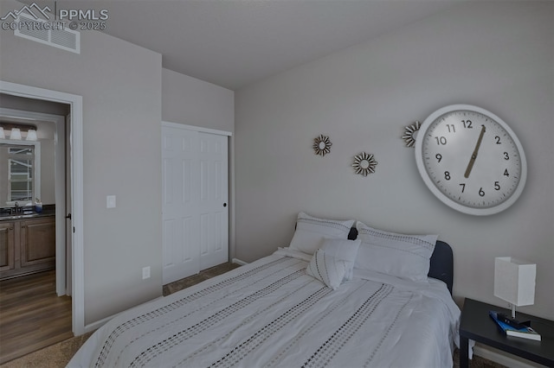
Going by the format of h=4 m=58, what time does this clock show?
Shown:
h=7 m=5
